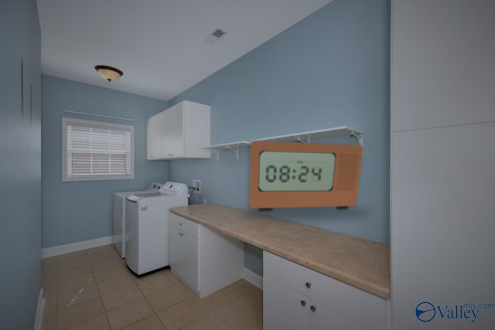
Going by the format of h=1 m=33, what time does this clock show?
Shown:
h=8 m=24
